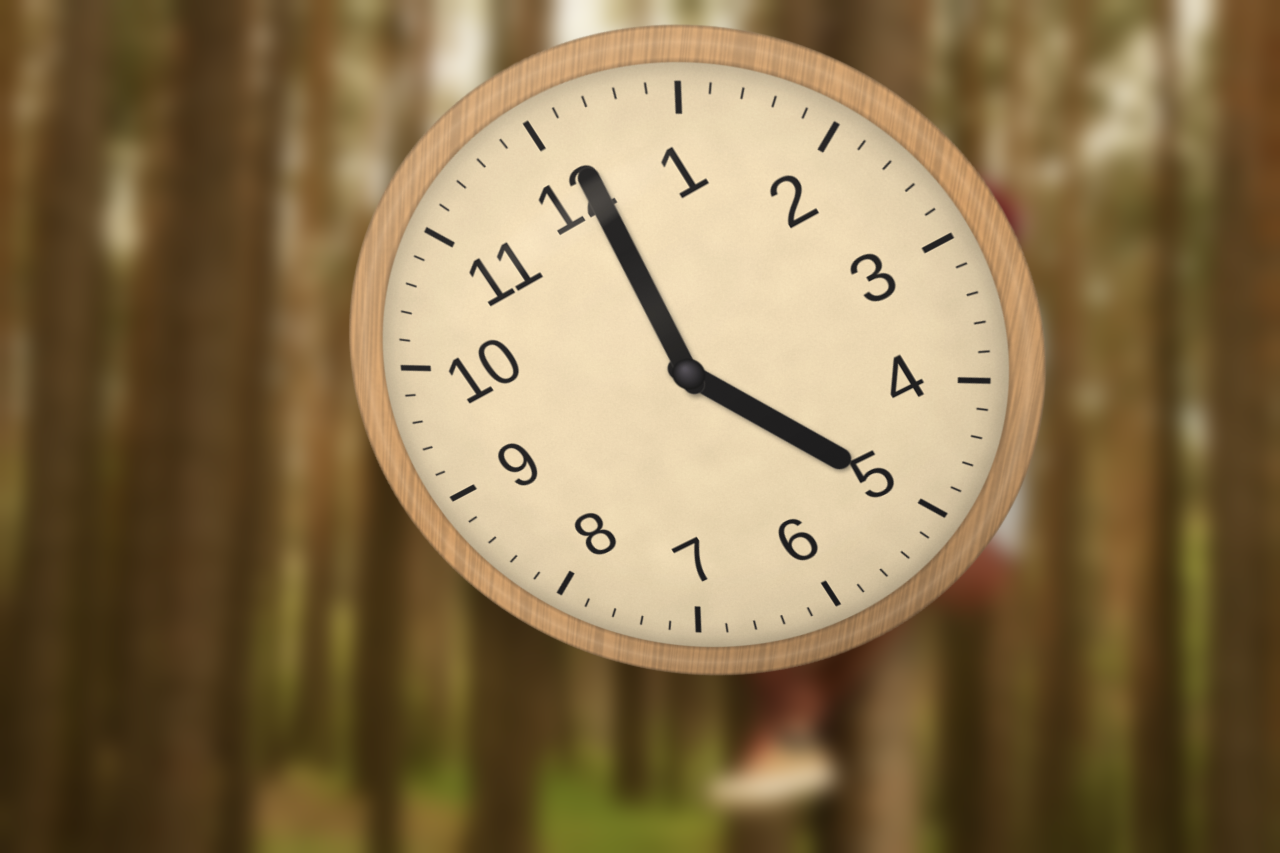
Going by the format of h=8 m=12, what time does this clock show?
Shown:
h=5 m=1
